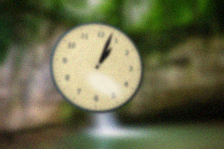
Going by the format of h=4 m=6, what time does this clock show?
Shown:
h=1 m=3
